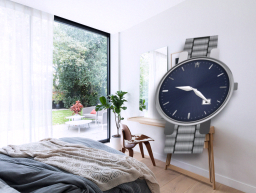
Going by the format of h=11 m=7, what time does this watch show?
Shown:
h=9 m=22
